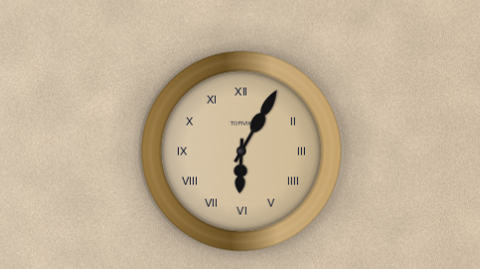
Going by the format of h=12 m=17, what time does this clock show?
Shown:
h=6 m=5
